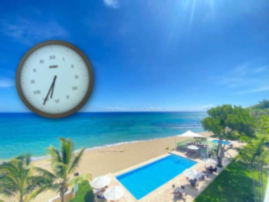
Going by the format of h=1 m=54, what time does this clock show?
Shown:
h=6 m=35
